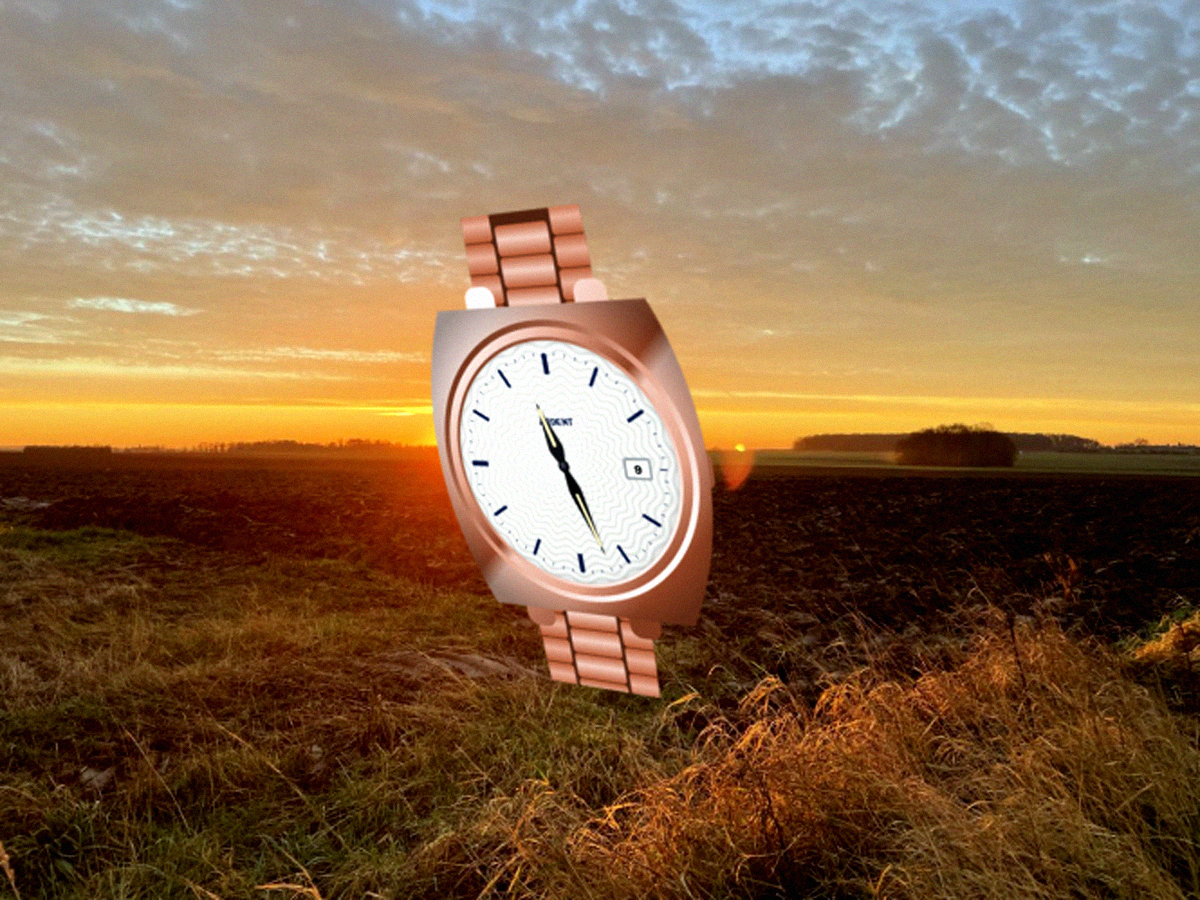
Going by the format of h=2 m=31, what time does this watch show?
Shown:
h=11 m=27
